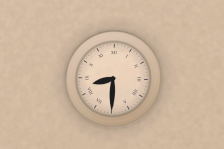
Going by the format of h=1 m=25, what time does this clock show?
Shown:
h=8 m=30
